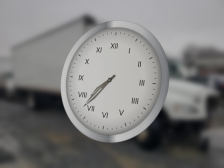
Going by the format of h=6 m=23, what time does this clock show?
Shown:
h=7 m=37
